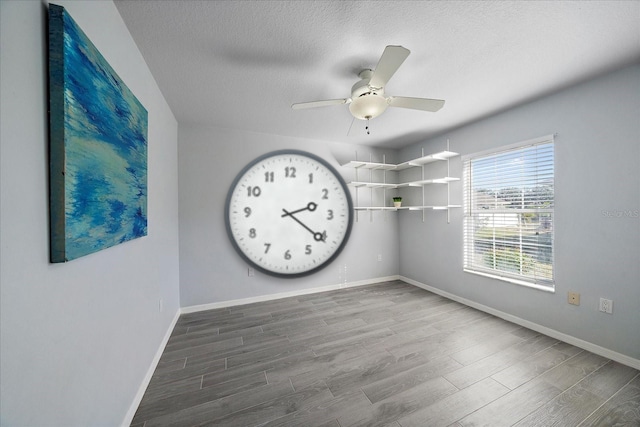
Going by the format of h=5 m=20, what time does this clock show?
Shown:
h=2 m=21
